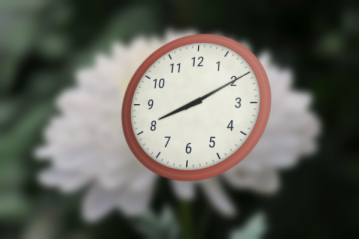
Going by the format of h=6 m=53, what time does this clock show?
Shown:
h=8 m=10
